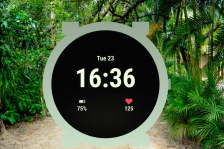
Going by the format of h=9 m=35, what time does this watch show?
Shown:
h=16 m=36
